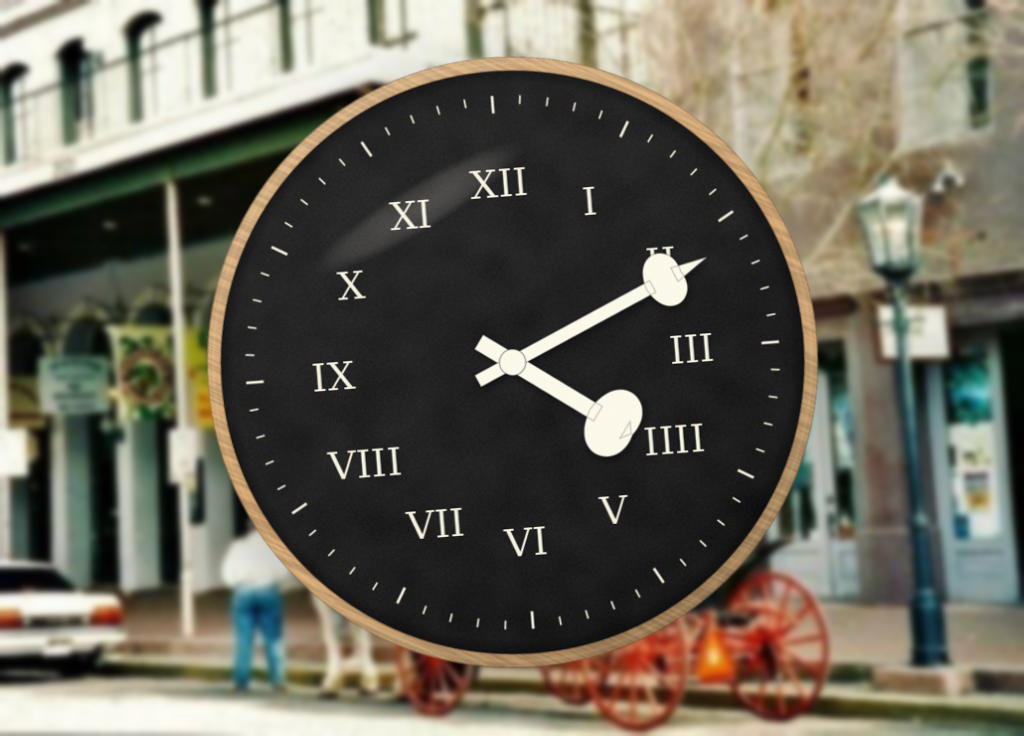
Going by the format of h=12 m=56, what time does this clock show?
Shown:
h=4 m=11
